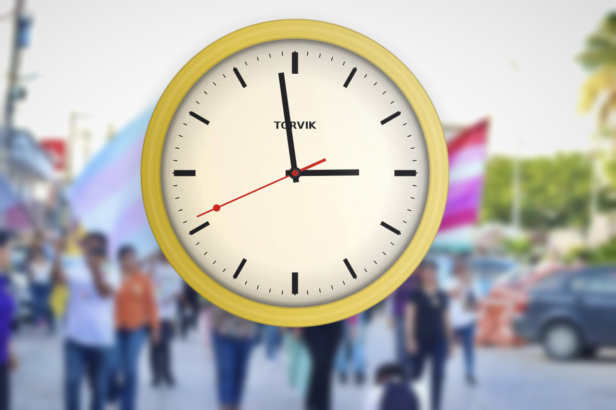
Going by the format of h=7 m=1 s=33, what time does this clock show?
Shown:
h=2 m=58 s=41
